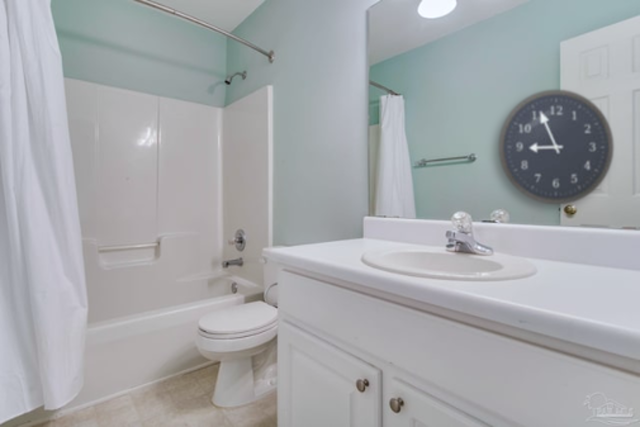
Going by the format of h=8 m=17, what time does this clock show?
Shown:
h=8 m=56
